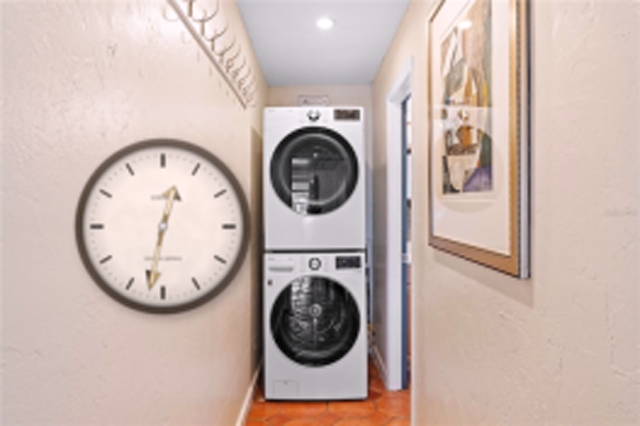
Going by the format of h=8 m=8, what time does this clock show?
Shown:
h=12 m=32
